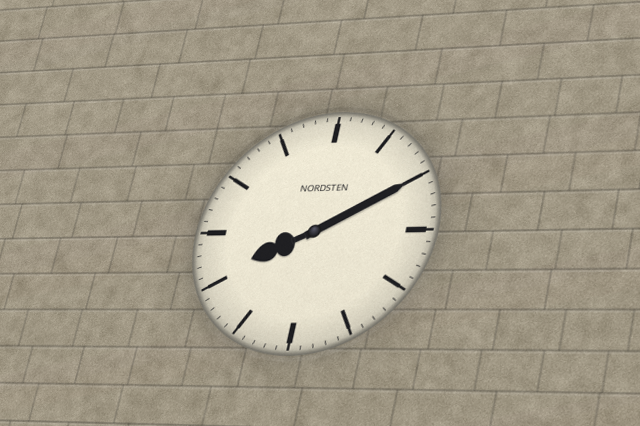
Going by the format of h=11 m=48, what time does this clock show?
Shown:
h=8 m=10
